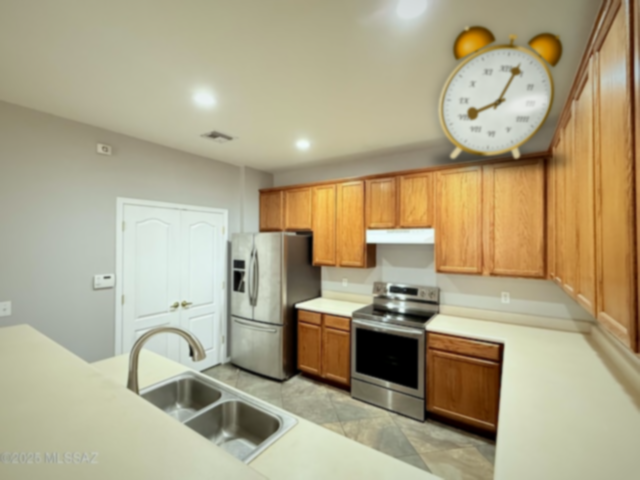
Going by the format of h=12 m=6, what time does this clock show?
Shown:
h=8 m=3
